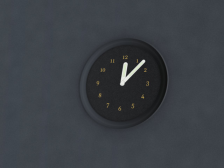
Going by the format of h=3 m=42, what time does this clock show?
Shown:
h=12 m=7
